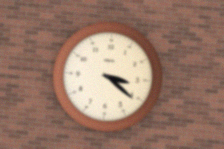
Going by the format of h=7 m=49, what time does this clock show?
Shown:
h=3 m=21
